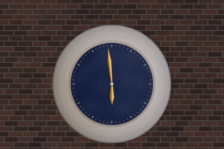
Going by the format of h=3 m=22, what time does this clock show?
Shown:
h=5 m=59
